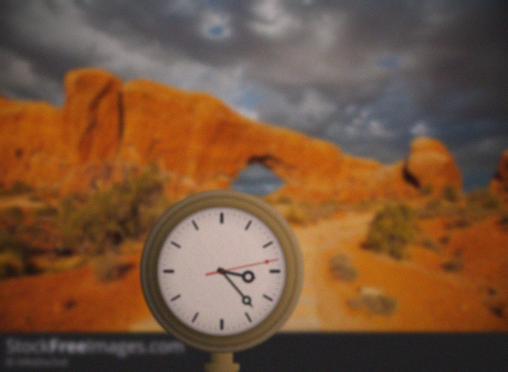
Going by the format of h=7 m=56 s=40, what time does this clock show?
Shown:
h=3 m=23 s=13
